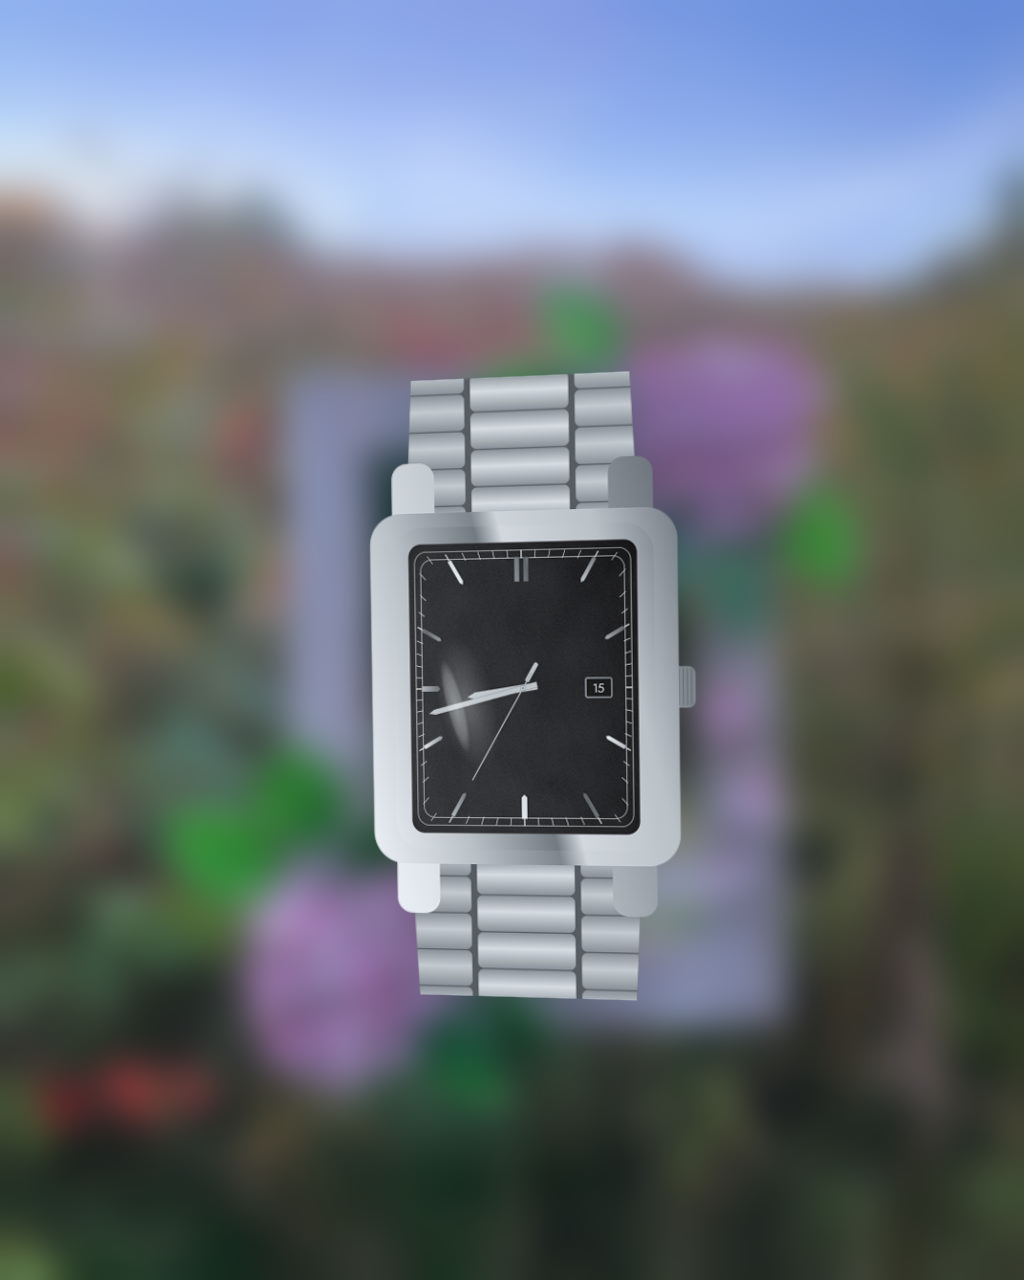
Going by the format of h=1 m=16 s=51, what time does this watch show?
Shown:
h=8 m=42 s=35
